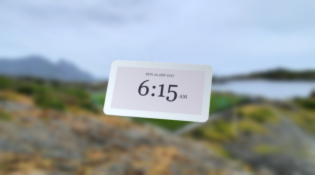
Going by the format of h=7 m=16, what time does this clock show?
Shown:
h=6 m=15
